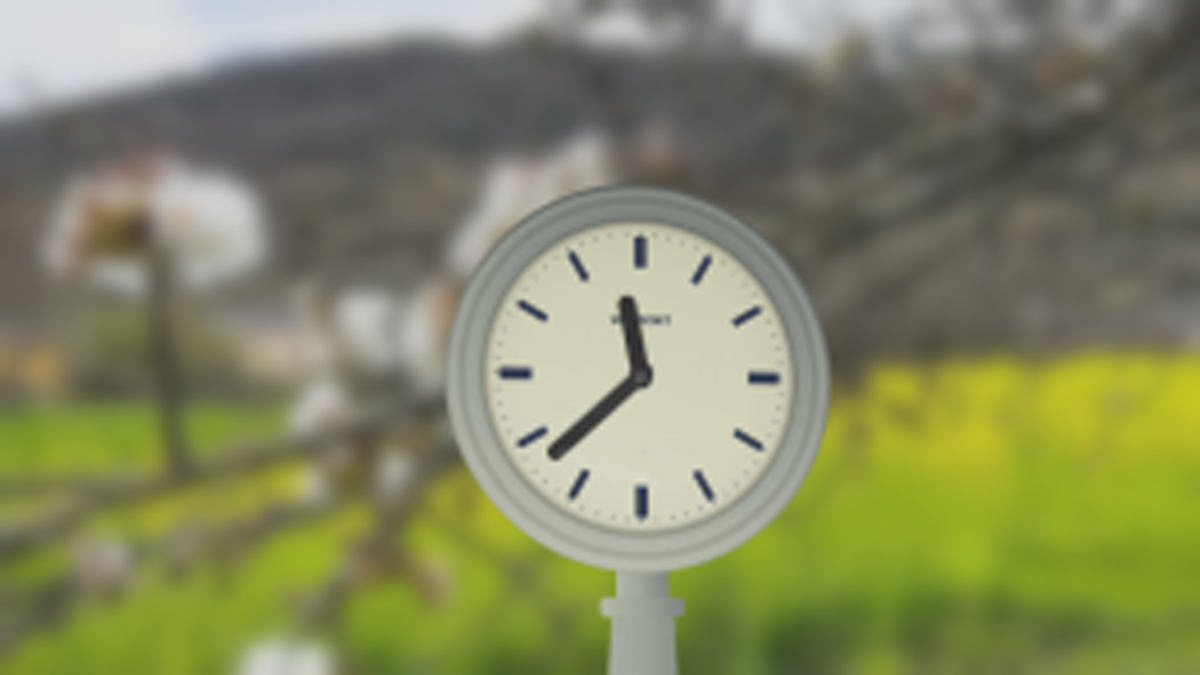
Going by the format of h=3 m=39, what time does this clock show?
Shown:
h=11 m=38
